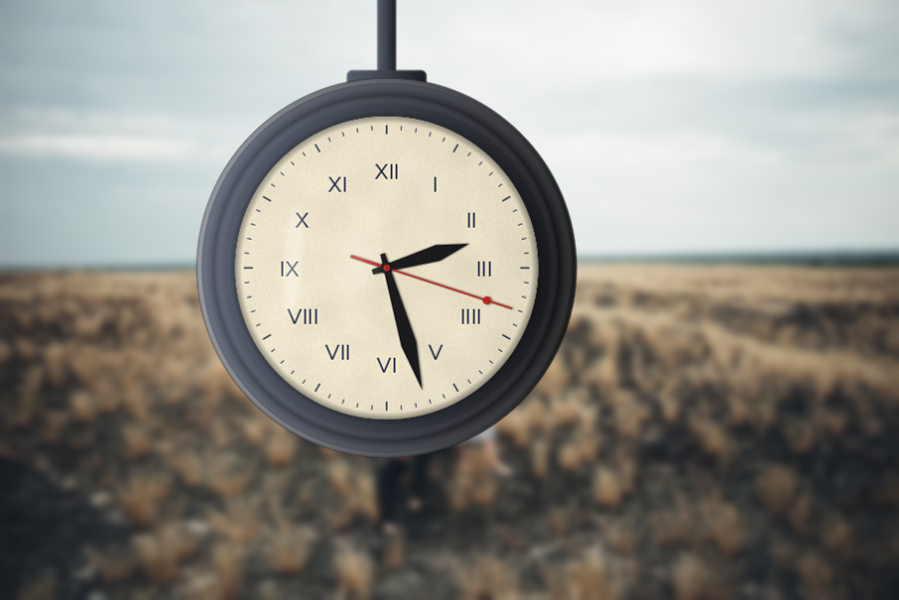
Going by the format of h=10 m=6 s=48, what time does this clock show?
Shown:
h=2 m=27 s=18
